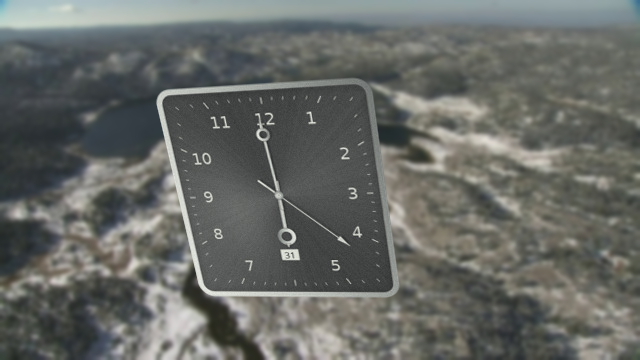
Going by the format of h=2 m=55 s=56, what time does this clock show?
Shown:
h=5 m=59 s=22
